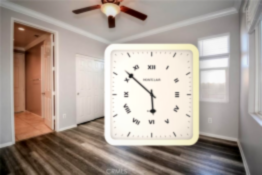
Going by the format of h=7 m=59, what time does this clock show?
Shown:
h=5 m=52
